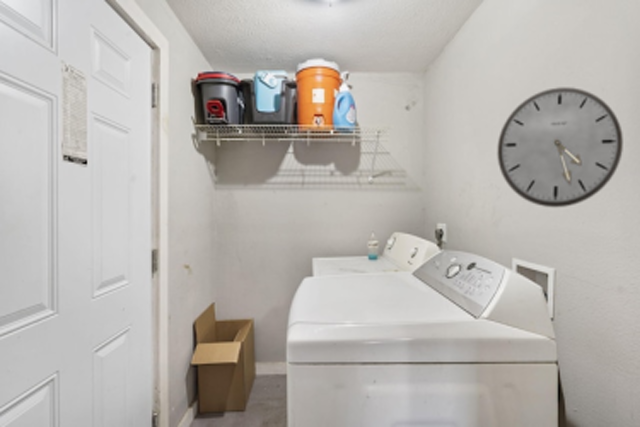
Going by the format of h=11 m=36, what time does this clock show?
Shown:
h=4 m=27
